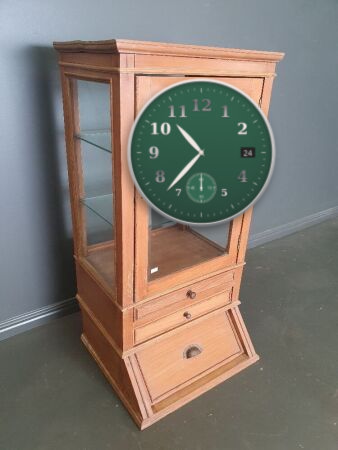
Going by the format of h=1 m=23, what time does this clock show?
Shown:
h=10 m=37
